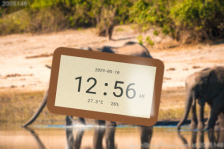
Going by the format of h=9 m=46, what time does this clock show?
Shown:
h=12 m=56
